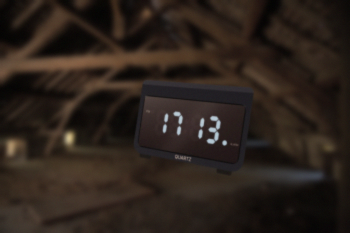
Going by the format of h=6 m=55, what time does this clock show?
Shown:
h=17 m=13
